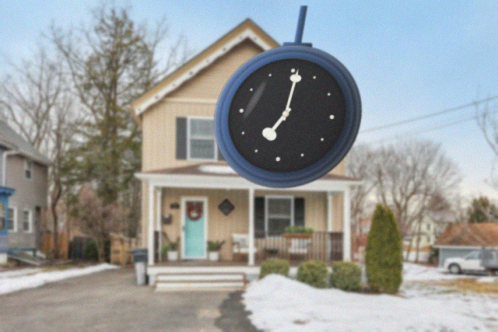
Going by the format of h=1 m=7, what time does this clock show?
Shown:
h=7 m=1
